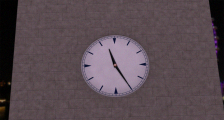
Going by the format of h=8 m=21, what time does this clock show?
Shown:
h=11 m=25
